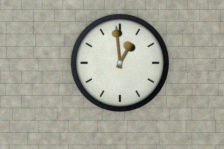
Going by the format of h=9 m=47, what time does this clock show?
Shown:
h=12 m=59
